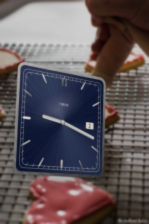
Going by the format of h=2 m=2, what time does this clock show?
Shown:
h=9 m=18
